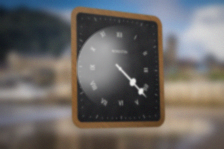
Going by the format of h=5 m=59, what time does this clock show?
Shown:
h=4 m=22
